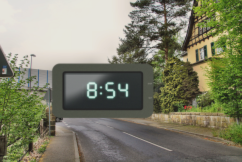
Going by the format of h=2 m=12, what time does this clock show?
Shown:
h=8 m=54
